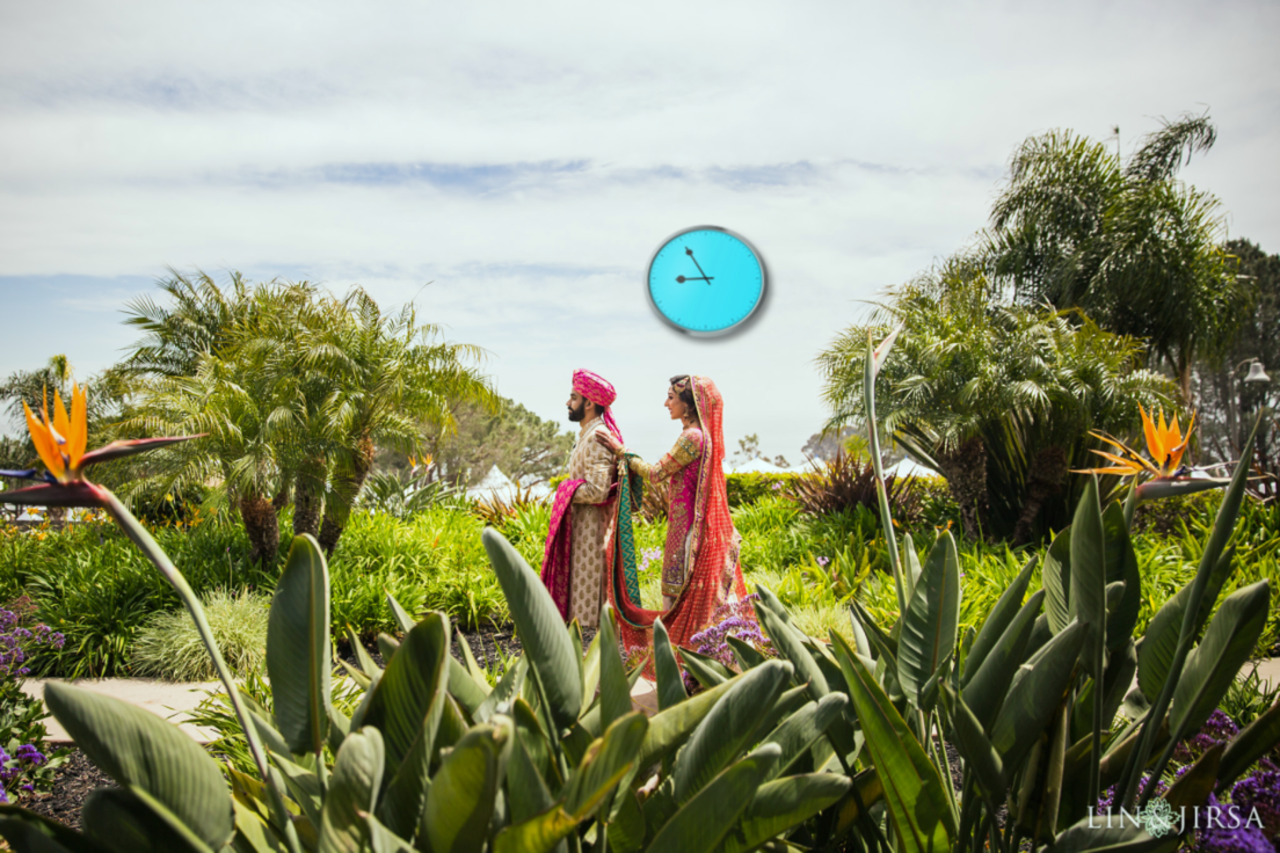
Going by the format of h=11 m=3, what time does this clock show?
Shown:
h=8 m=55
